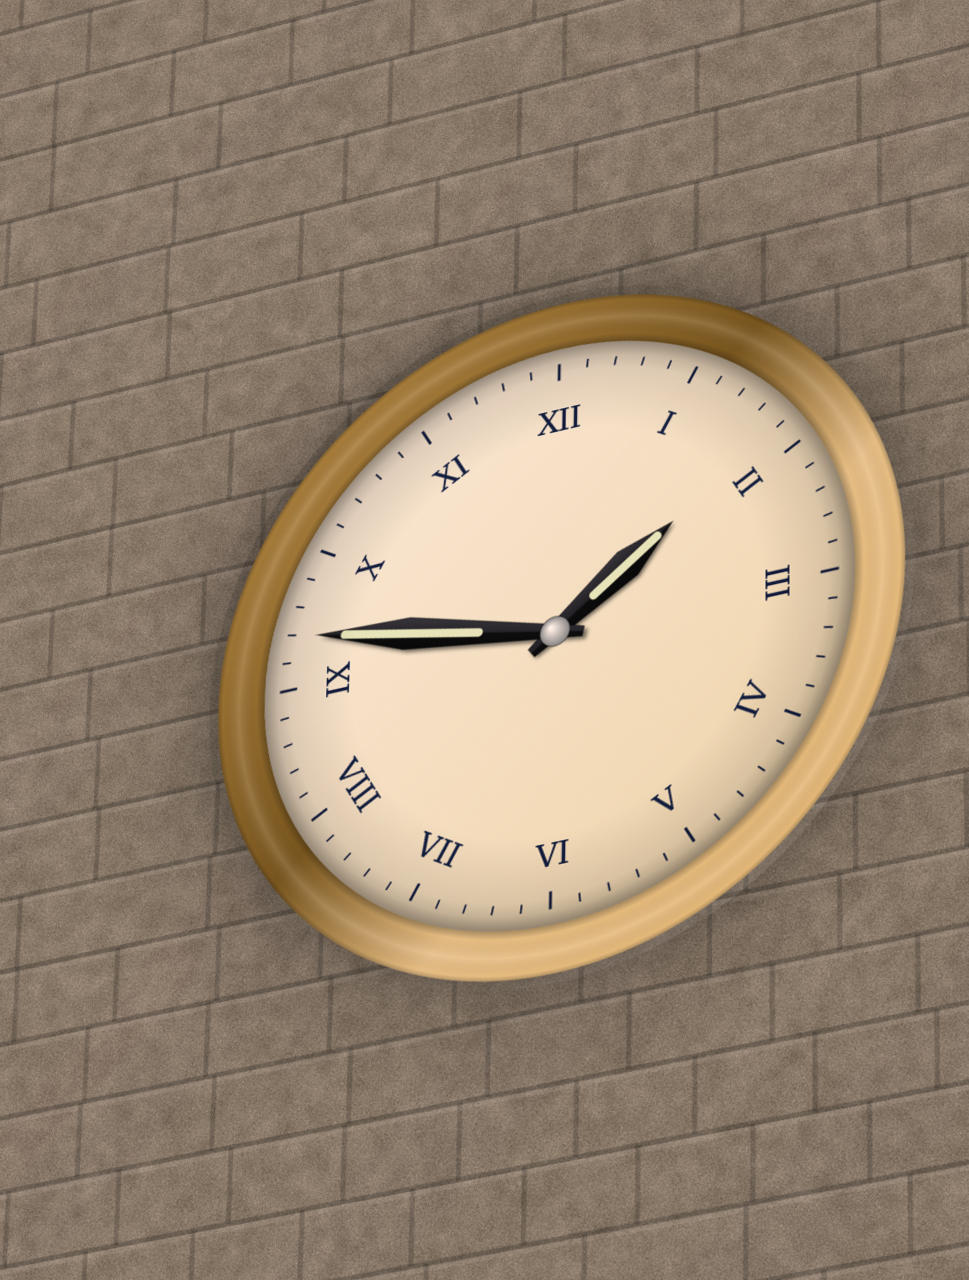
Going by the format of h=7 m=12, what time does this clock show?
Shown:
h=1 m=47
